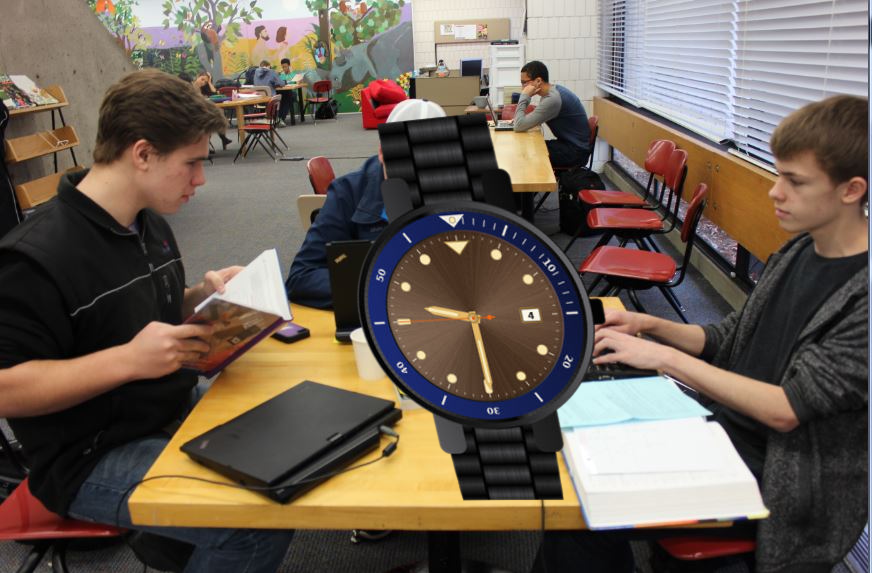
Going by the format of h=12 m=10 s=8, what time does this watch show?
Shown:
h=9 m=29 s=45
